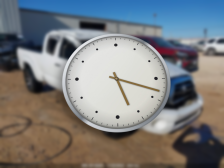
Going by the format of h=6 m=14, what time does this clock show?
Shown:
h=5 m=18
